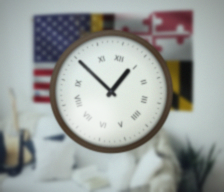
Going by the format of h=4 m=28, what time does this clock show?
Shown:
h=12 m=50
